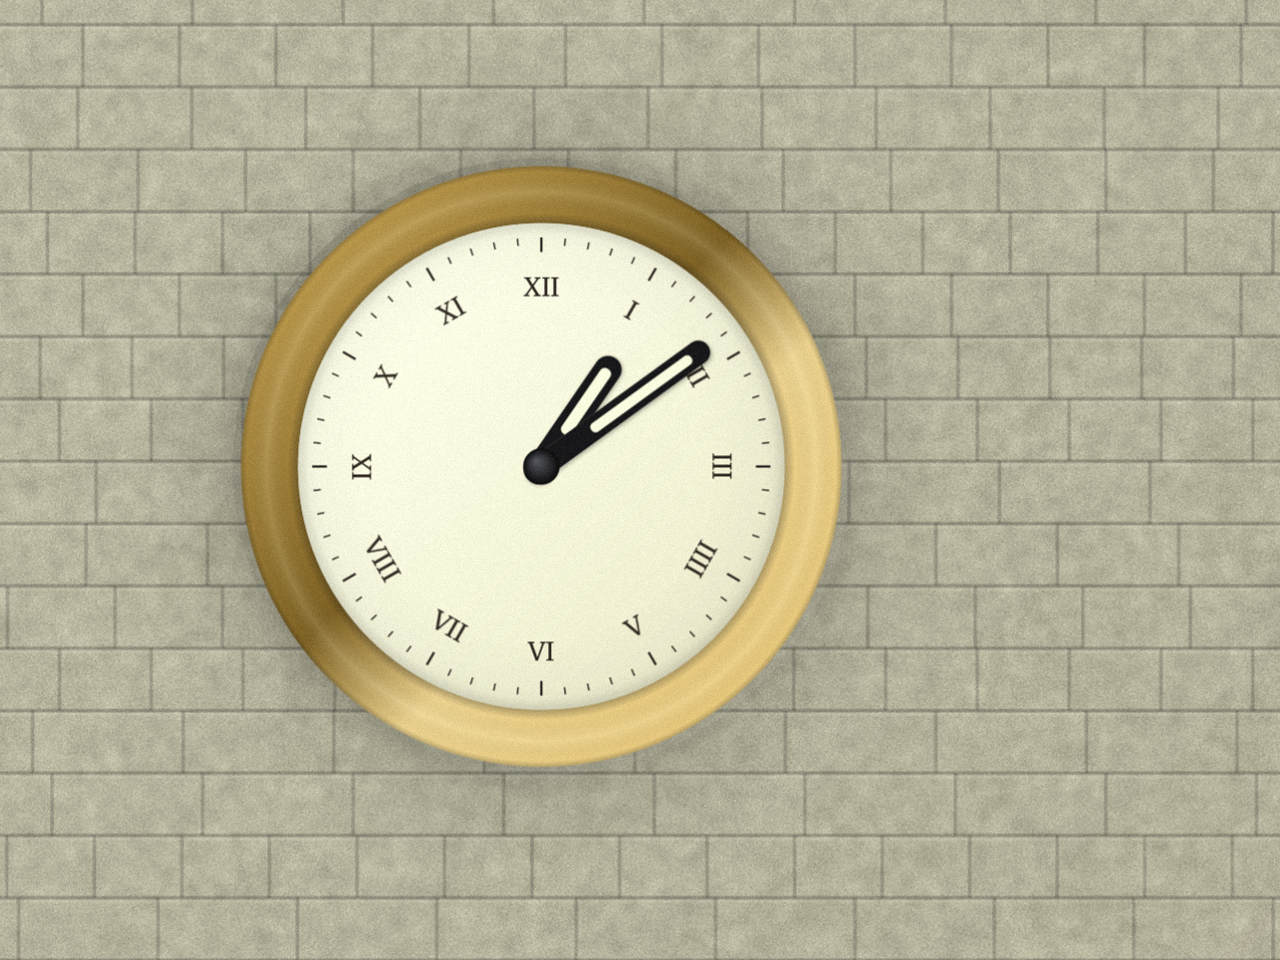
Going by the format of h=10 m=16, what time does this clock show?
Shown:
h=1 m=9
